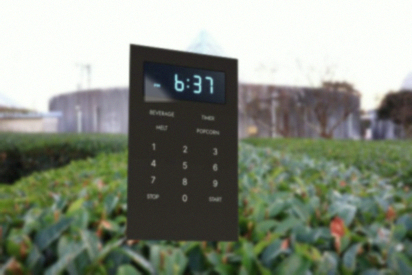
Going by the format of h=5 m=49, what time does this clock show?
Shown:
h=6 m=37
